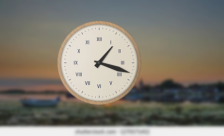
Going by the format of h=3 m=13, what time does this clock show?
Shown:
h=1 m=18
